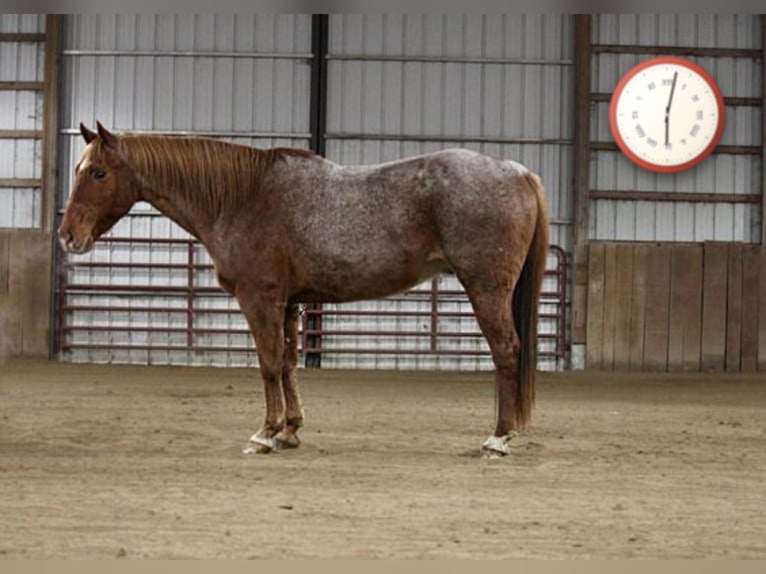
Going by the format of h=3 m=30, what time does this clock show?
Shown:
h=6 m=2
